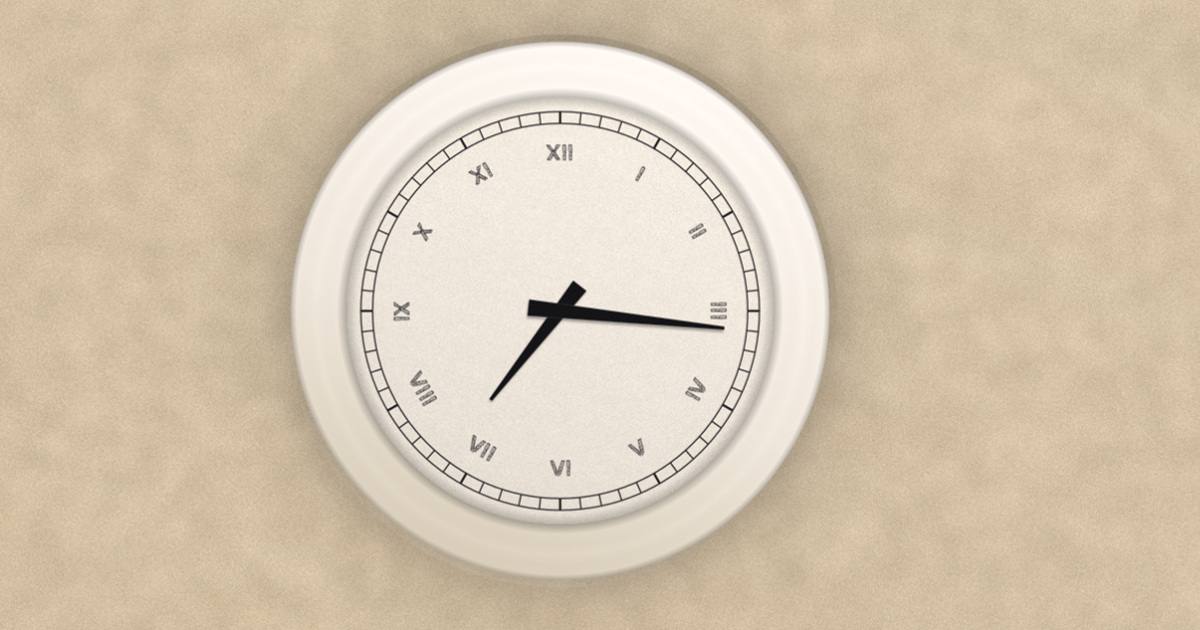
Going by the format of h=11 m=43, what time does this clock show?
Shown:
h=7 m=16
